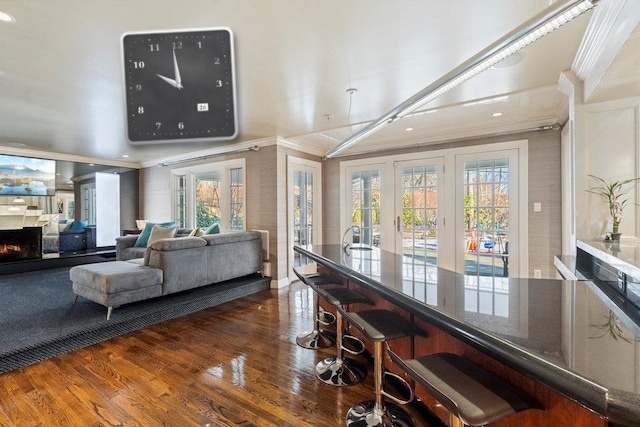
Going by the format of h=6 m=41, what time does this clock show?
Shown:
h=9 m=59
